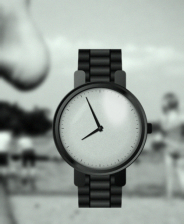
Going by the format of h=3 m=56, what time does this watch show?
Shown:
h=7 m=56
